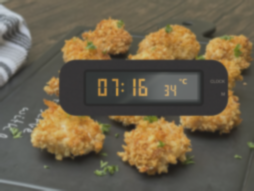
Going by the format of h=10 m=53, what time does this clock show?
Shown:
h=7 m=16
